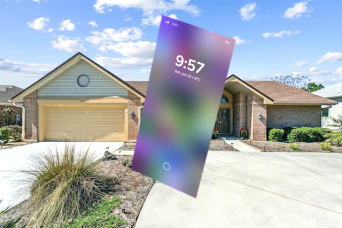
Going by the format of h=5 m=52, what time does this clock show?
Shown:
h=9 m=57
